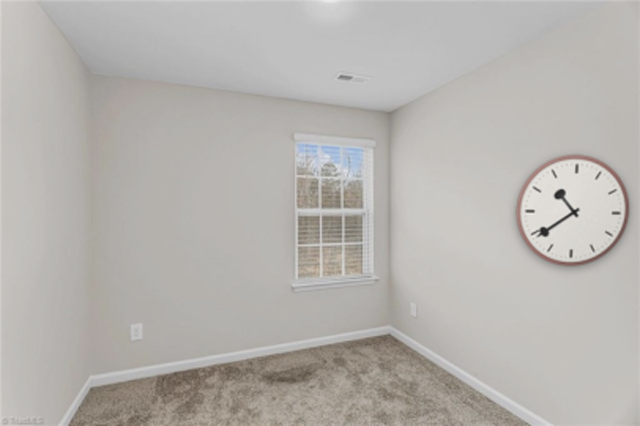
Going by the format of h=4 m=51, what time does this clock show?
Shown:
h=10 m=39
